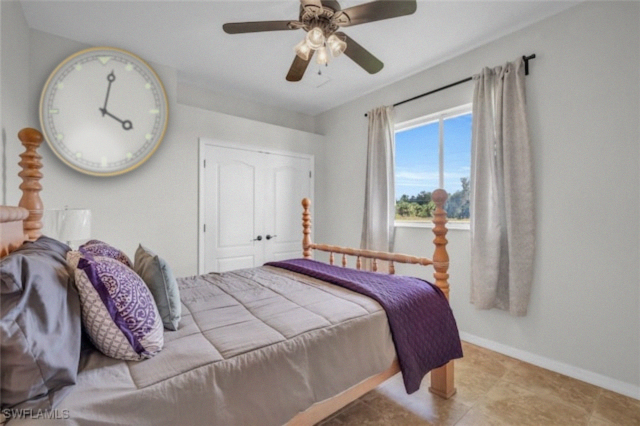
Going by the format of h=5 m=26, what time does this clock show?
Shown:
h=4 m=2
